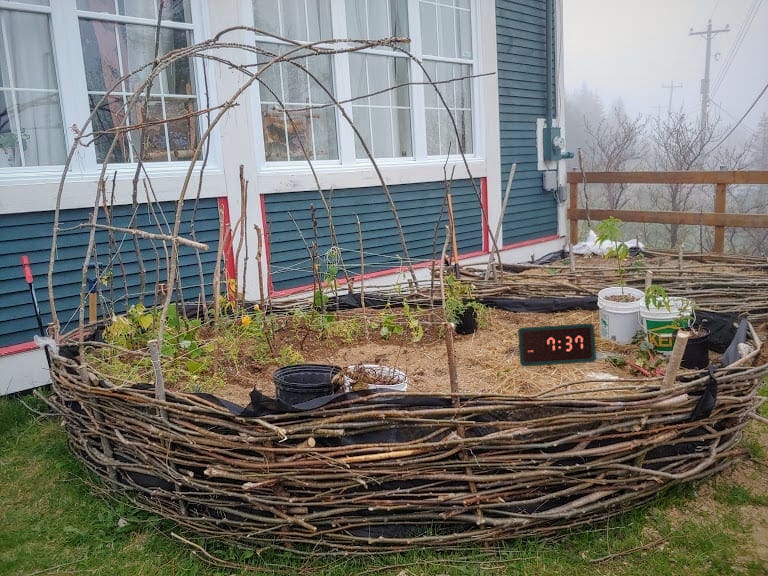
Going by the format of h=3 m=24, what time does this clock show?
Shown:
h=7 m=37
